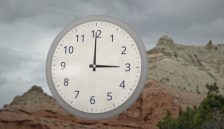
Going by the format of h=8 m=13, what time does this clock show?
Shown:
h=3 m=0
